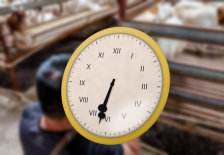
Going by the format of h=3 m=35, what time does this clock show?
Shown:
h=6 m=32
